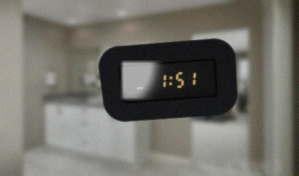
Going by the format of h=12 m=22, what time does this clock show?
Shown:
h=1 m=51
